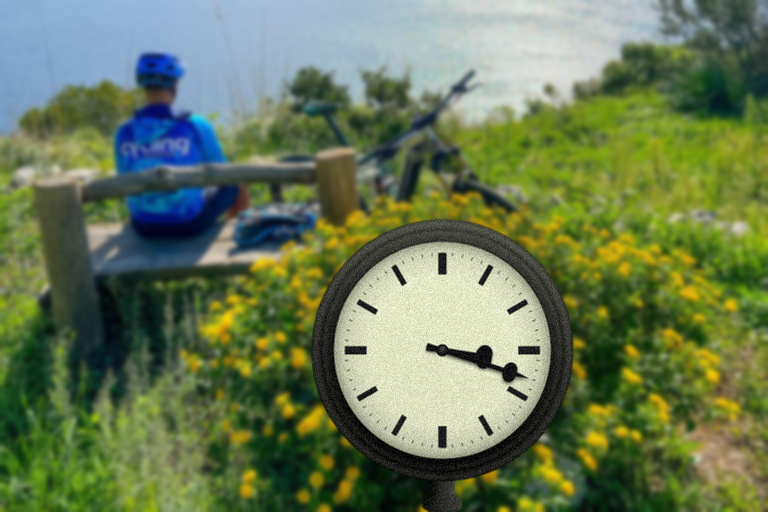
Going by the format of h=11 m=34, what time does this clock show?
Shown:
h=3 m=18
